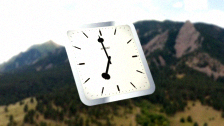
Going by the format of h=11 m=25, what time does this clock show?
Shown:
h=6 m=59
